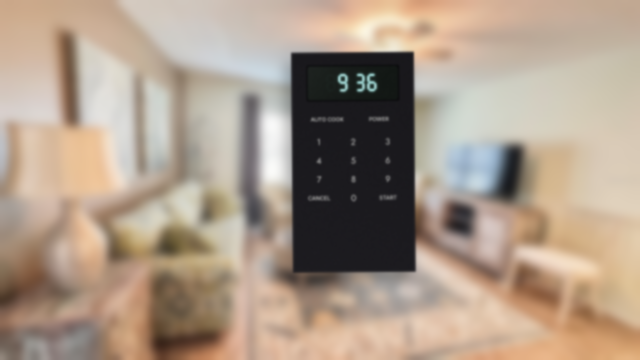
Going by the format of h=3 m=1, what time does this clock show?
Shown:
h=9 m=36
